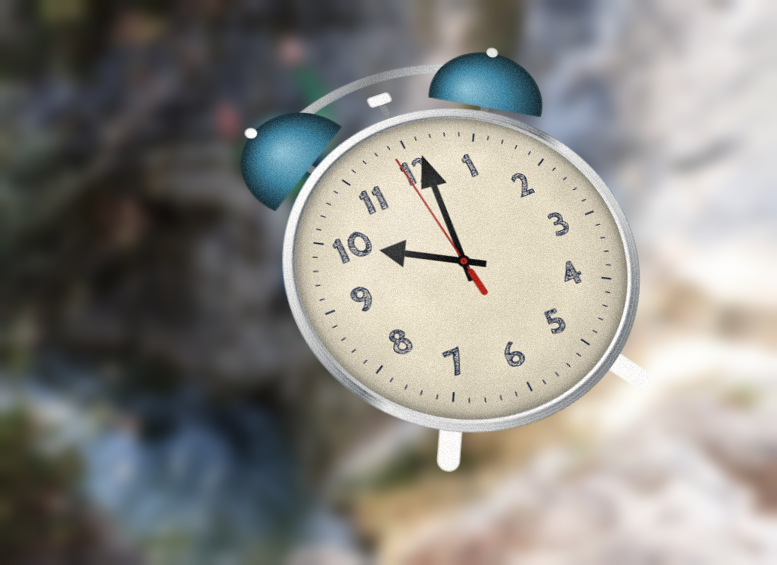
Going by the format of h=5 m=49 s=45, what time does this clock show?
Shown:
h=10 m=0 s=59
